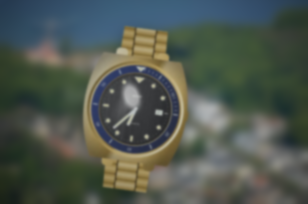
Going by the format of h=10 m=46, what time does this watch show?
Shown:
h=6 m=37
